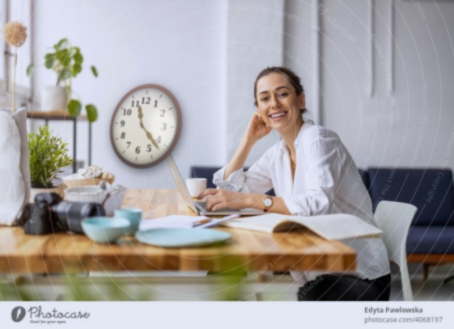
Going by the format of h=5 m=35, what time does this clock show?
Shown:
h=11 m=22
